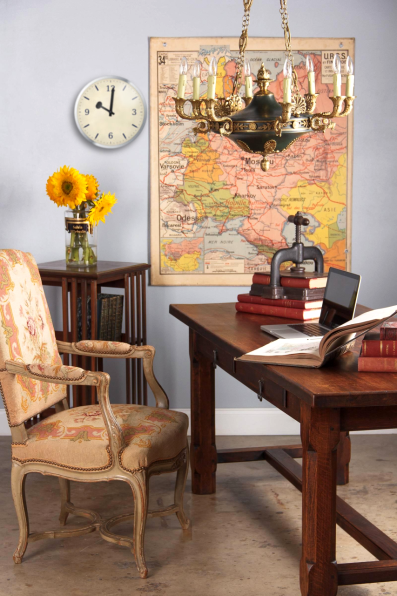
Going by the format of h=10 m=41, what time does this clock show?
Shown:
h=10 m=1
